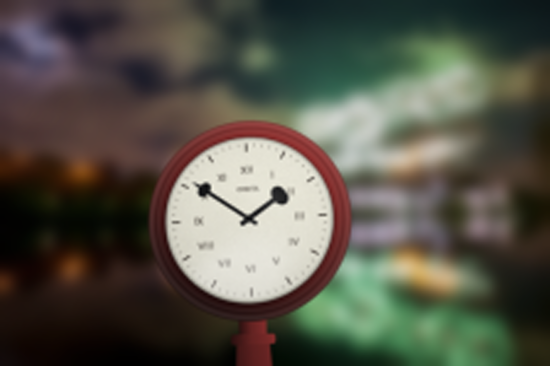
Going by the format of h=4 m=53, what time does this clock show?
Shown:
h=1 m=51
